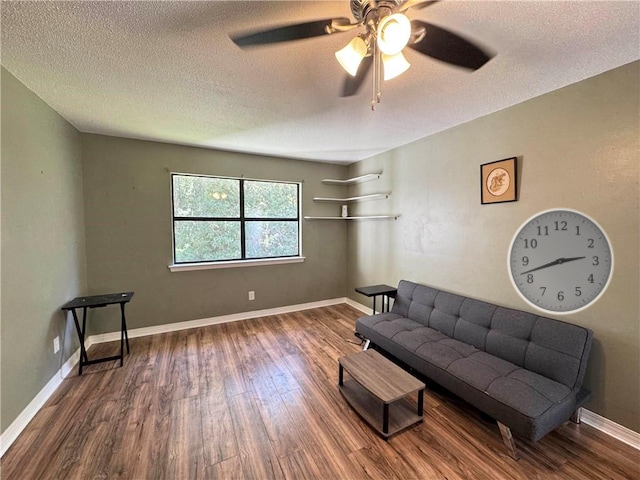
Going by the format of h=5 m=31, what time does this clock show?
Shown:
h=2 m=42
